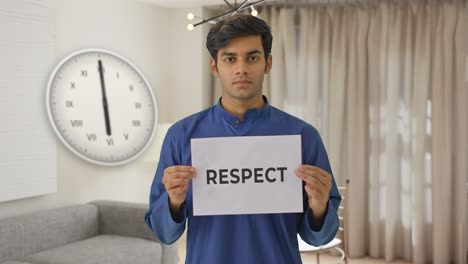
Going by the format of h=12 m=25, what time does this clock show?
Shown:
h=6 m=0
